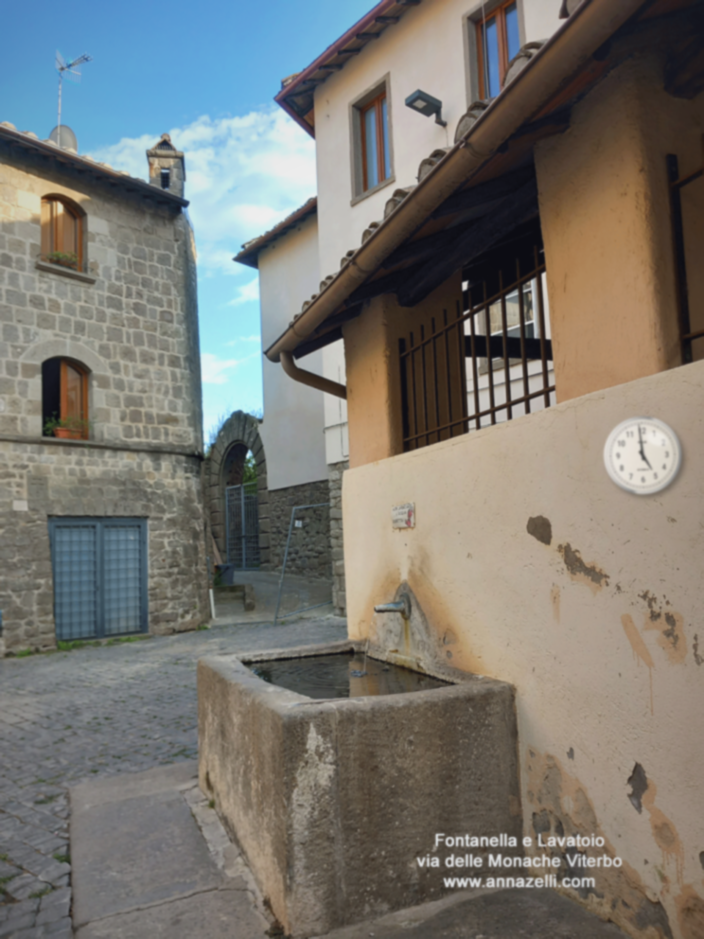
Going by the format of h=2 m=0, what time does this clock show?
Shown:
h=4 m=59
